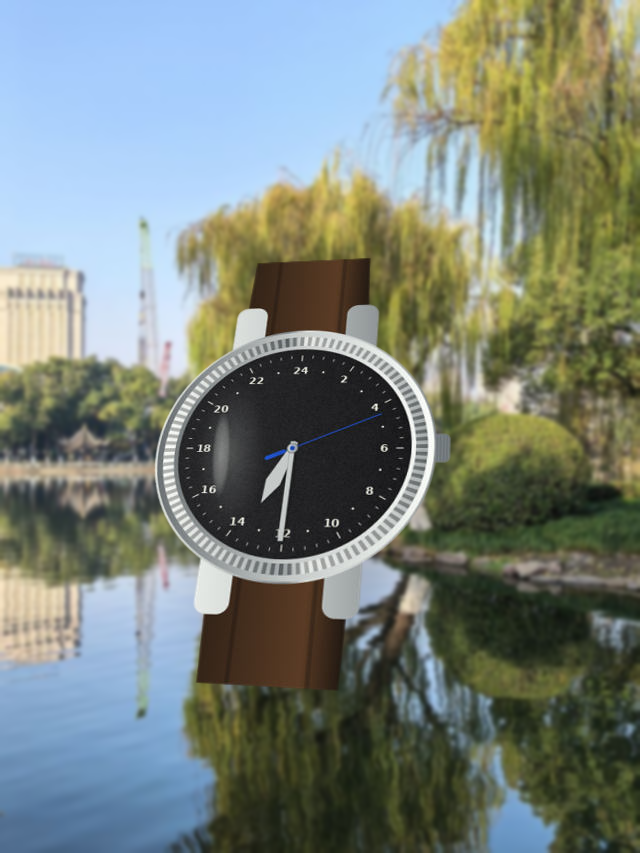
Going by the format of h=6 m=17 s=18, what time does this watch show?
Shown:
h=13 m=30 s=11
